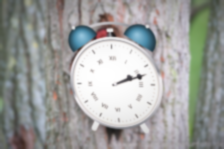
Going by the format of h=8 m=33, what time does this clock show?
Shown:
h=2 m=12
